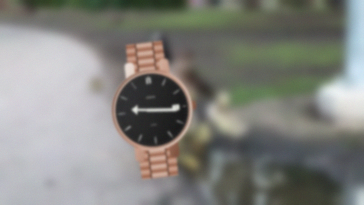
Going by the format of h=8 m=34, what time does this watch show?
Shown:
h=9 m=16
